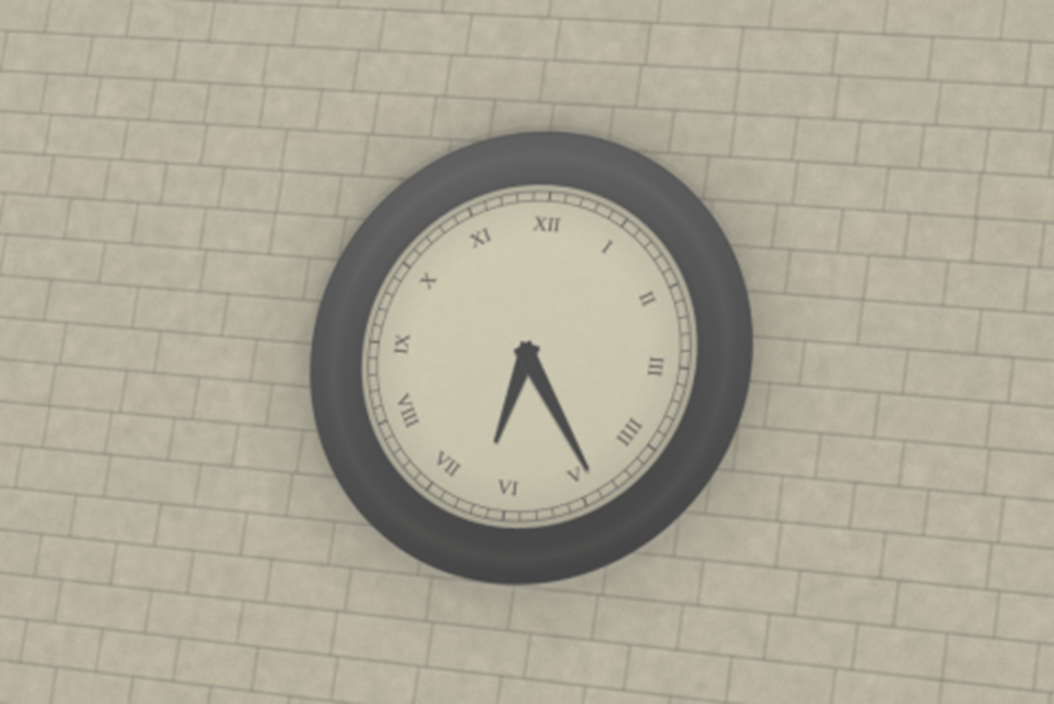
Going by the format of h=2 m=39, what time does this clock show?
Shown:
h=6 m=24
